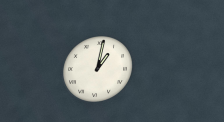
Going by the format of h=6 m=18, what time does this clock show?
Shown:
h=1 m=1
